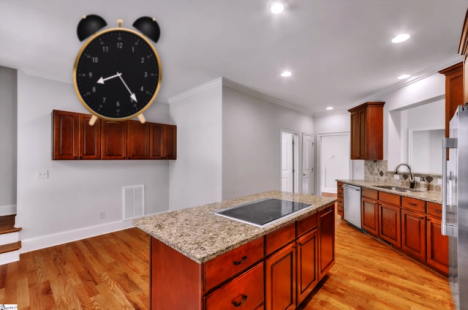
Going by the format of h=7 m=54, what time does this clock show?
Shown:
h=8 m=24
